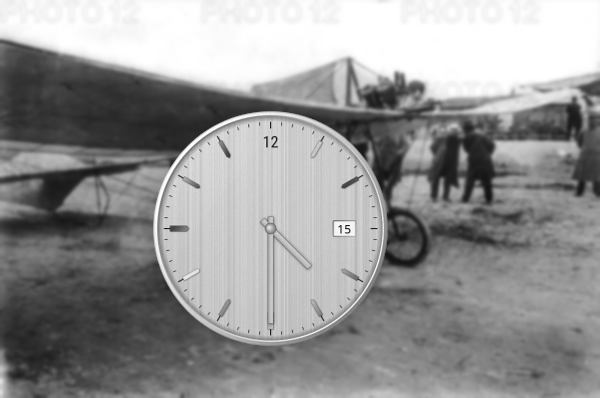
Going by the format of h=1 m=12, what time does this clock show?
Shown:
h=4 m=30
